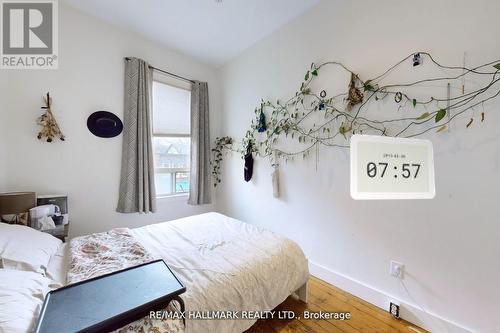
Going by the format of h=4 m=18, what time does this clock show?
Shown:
h=7 m=57
